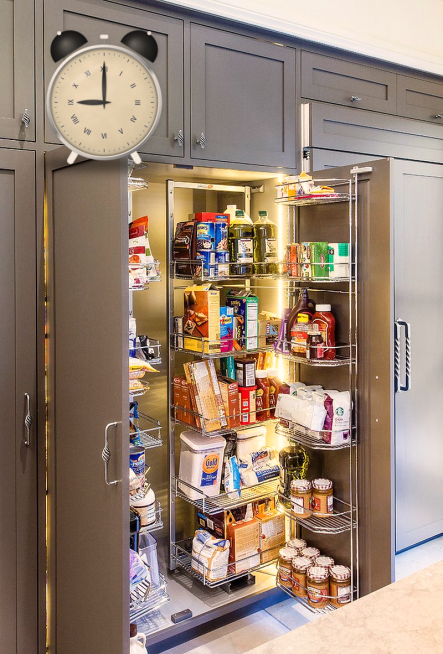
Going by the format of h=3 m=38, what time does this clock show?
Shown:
h=9 m=0
